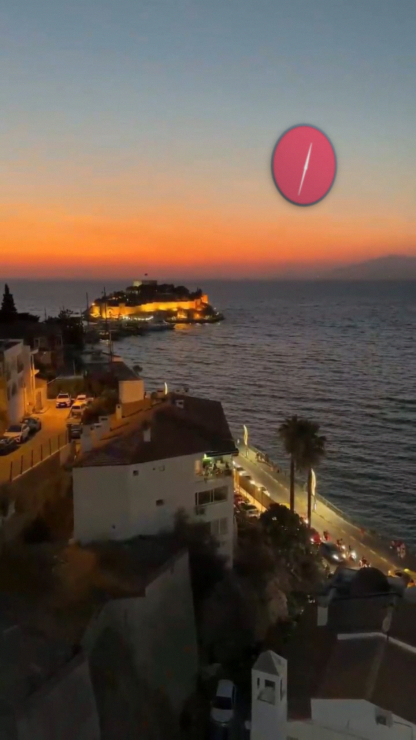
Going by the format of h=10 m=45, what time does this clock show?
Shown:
h=12 m=33
